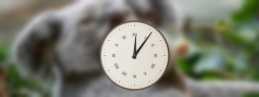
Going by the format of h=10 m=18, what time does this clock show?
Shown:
h=12 m=6
